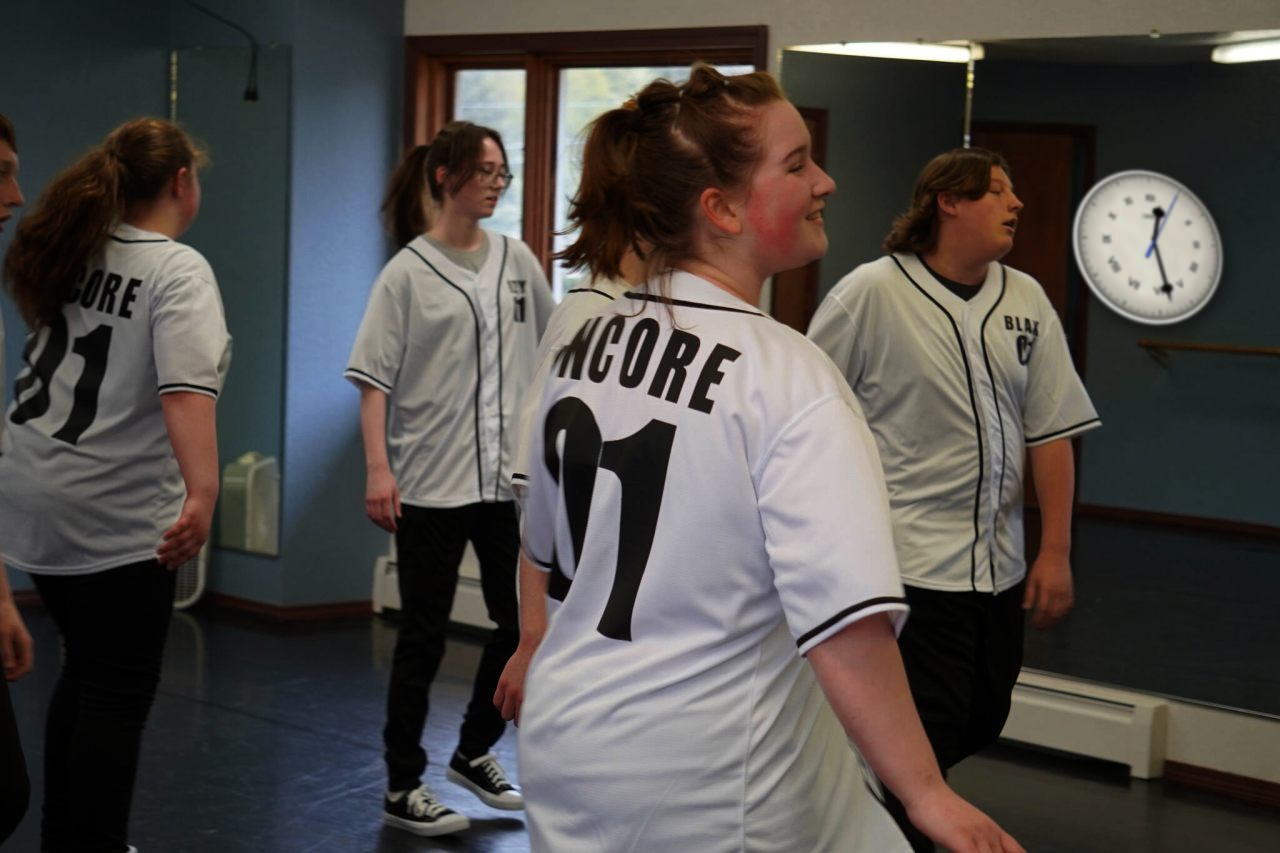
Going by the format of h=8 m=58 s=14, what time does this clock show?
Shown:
h=12 m=28 s=5
